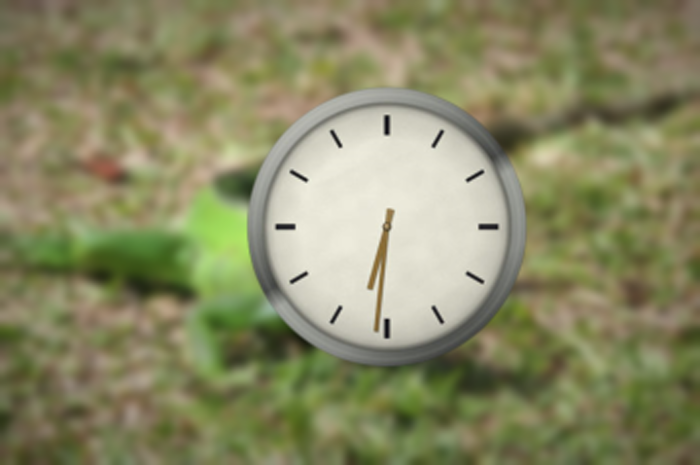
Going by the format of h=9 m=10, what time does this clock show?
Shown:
h=6 m=31
